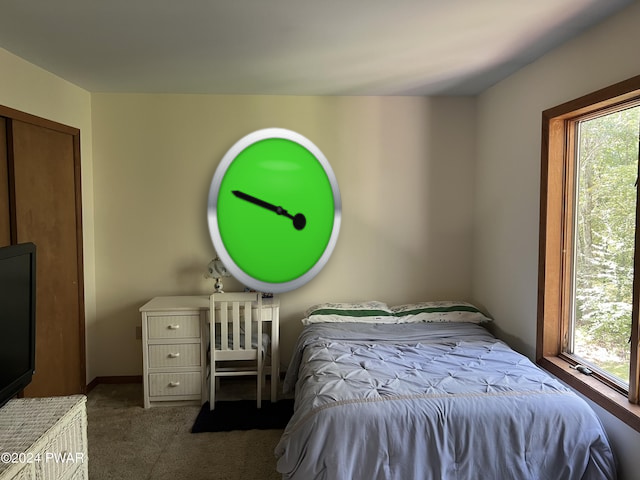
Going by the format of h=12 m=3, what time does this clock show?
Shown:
h=3 m=48
